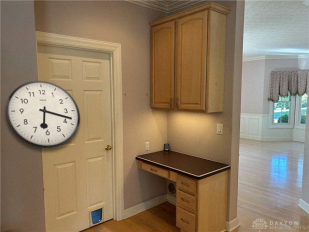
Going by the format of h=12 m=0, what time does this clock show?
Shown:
h=6 m=18
